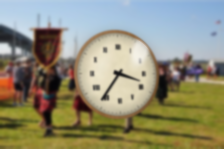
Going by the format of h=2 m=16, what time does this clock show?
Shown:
h=3 m=36
